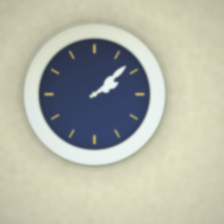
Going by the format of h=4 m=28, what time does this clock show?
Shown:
h=2 m=8
